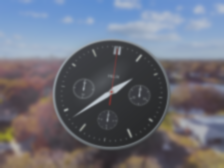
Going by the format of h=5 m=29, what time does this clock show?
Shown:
h=1 m=38
